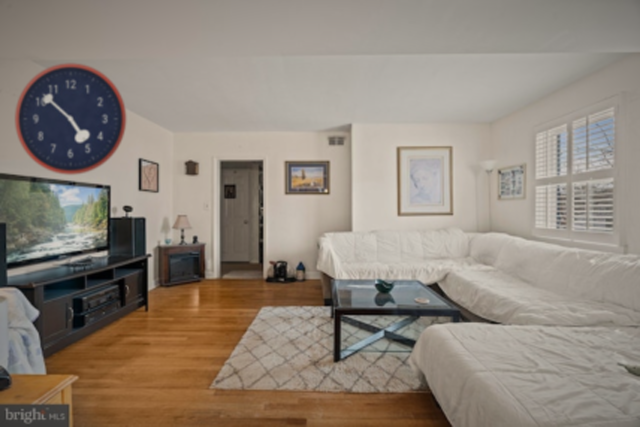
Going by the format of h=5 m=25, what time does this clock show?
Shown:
h=4 m=52
